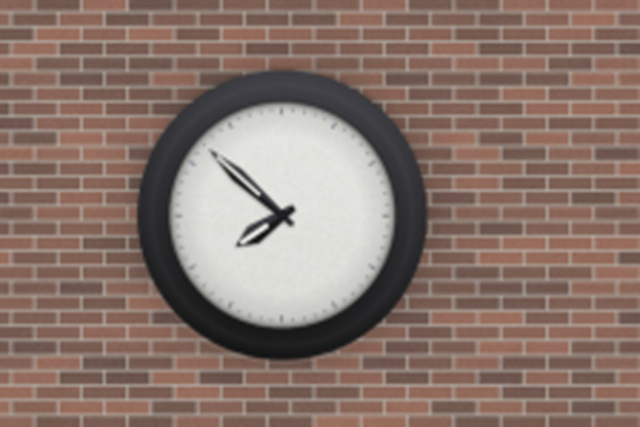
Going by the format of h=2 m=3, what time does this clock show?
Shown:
h=7 m=52
